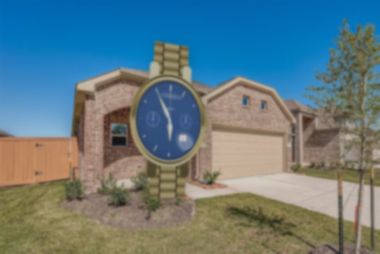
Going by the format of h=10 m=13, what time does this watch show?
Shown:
h=5 m=55
